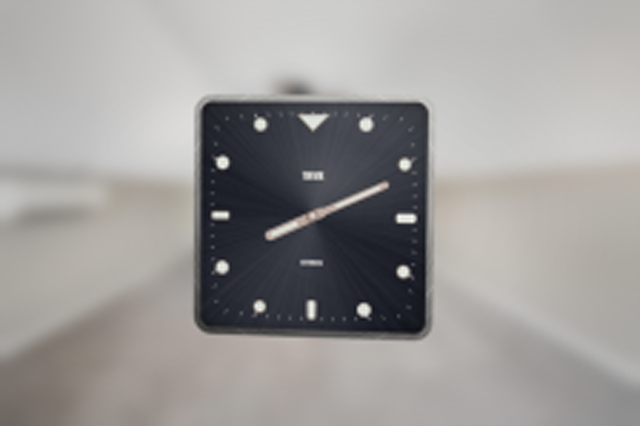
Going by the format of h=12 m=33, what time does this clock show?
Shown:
h=8 m=11
